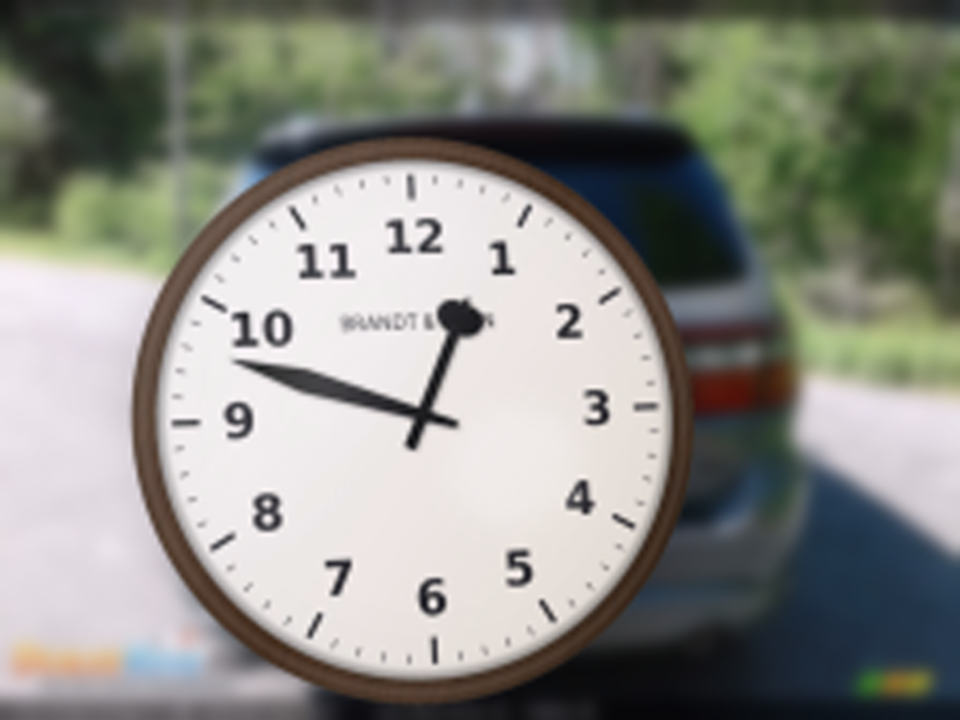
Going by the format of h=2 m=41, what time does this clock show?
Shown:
h=12 m=48
